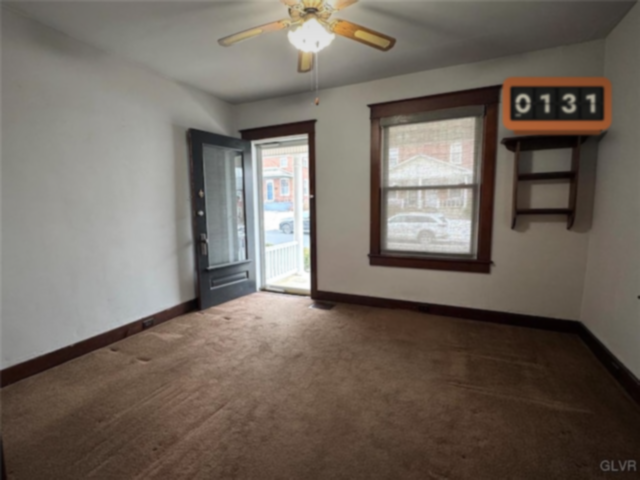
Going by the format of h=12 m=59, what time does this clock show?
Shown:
h=1 m=31
